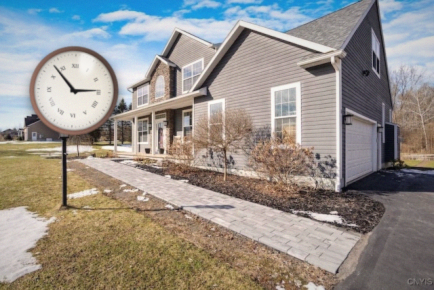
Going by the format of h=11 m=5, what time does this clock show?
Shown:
h=2 m=53
